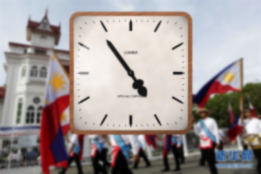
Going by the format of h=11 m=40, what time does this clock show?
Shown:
h=4 m=54
